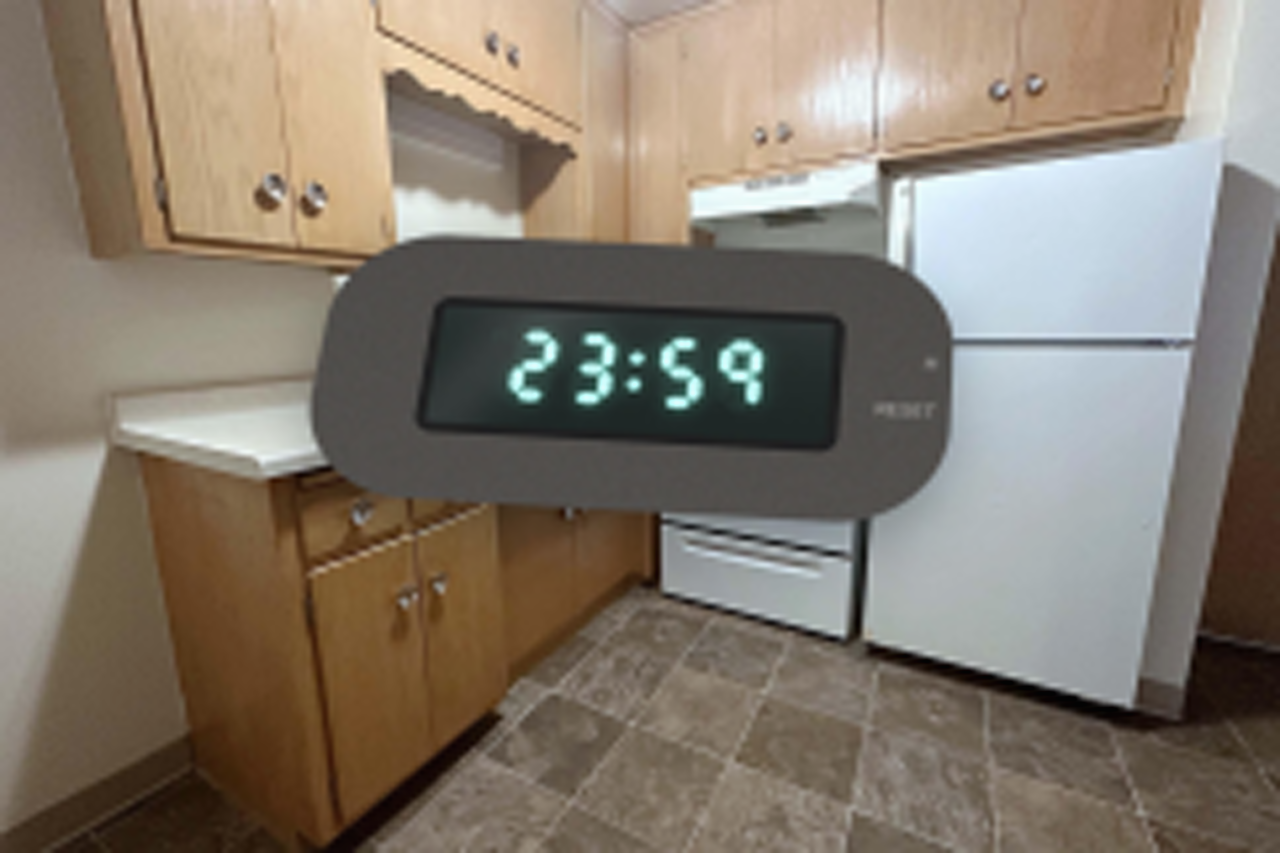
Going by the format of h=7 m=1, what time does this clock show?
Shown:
h=23 m=59
